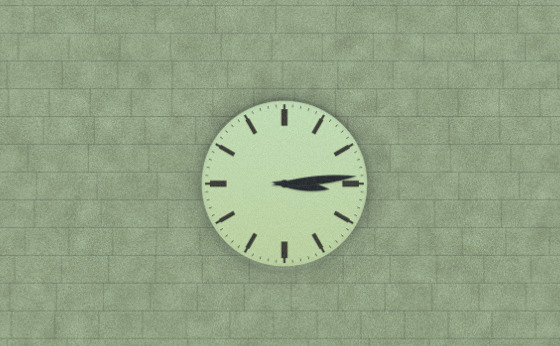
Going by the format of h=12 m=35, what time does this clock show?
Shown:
h=3 m=14
